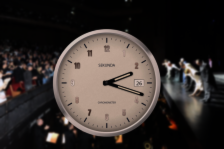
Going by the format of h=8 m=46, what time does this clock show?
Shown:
h=2 m=18
